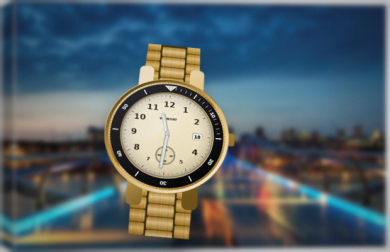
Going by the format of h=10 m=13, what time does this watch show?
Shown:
h=11 m=31
